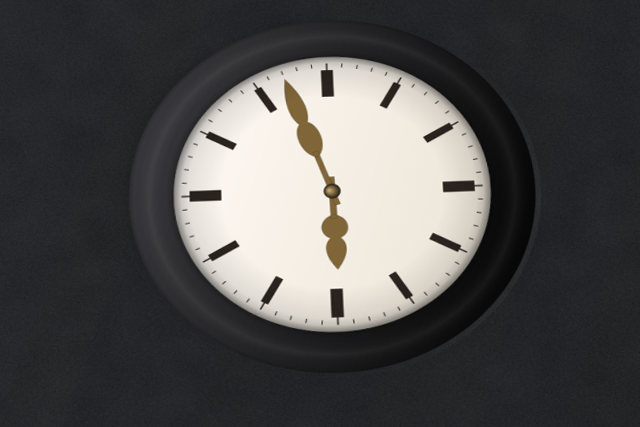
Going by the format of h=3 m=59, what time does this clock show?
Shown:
h=5 m=57
